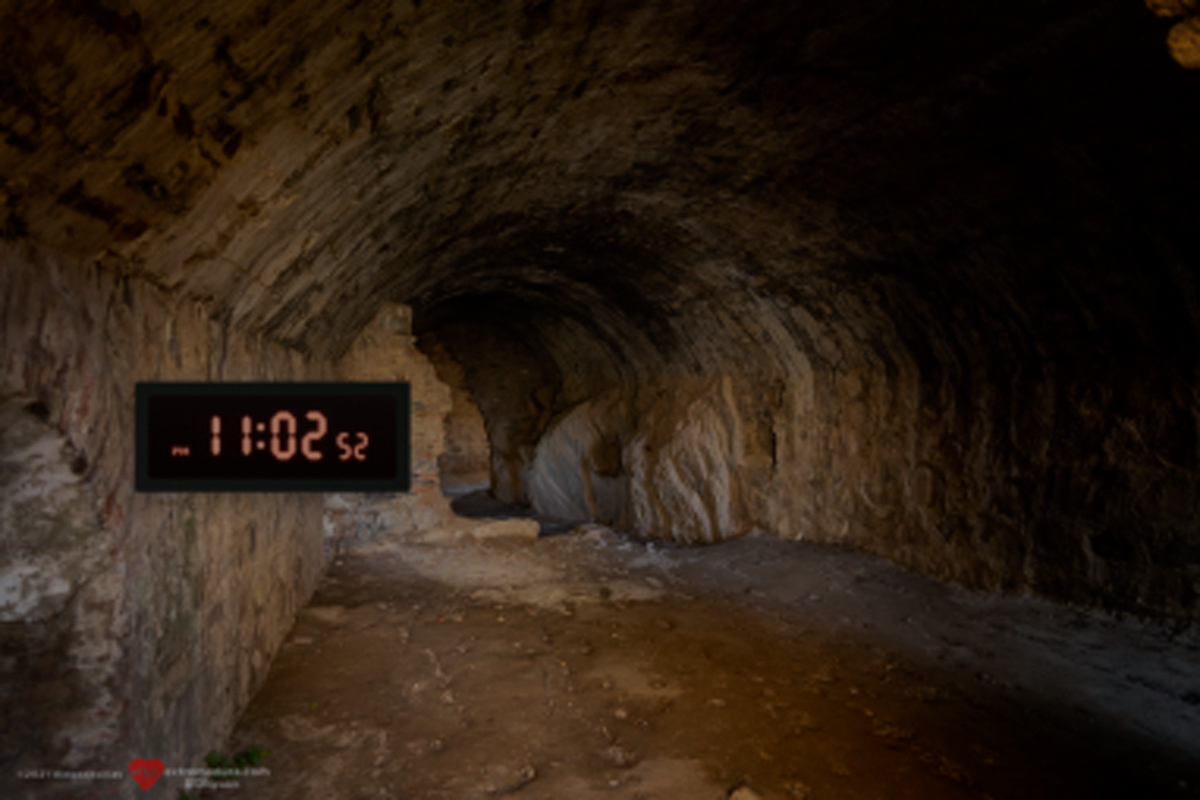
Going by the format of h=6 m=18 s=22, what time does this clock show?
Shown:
h=11 m=2 s=52
